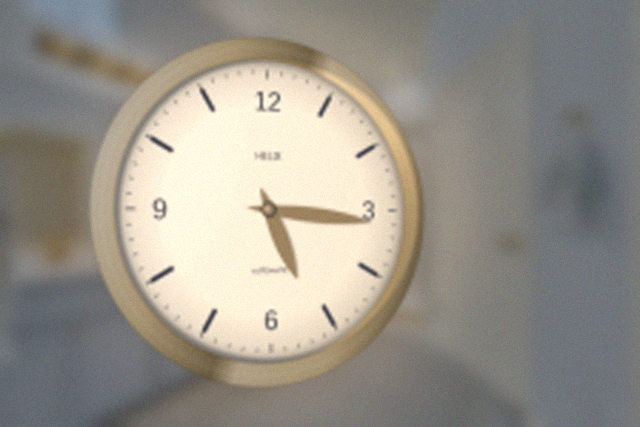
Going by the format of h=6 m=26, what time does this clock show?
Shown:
h=5 m=16
